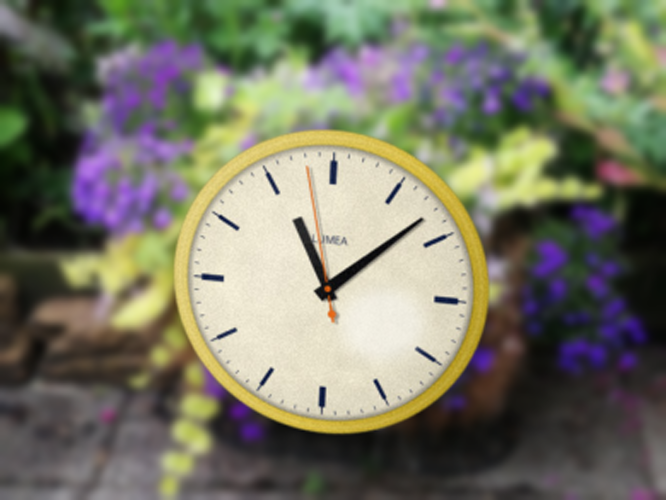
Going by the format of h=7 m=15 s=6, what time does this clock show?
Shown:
h=11 m=7 s=58
